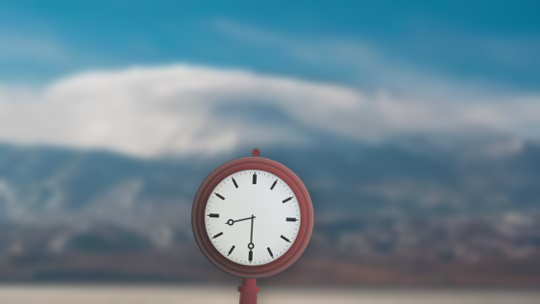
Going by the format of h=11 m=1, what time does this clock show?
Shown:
h=8 m=30
